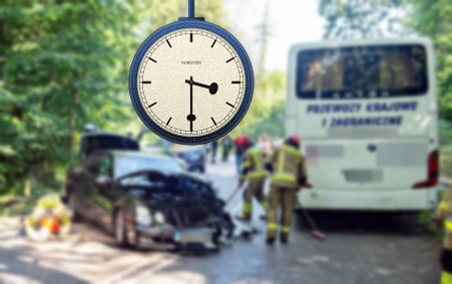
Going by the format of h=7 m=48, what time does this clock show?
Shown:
h=3 m=30
